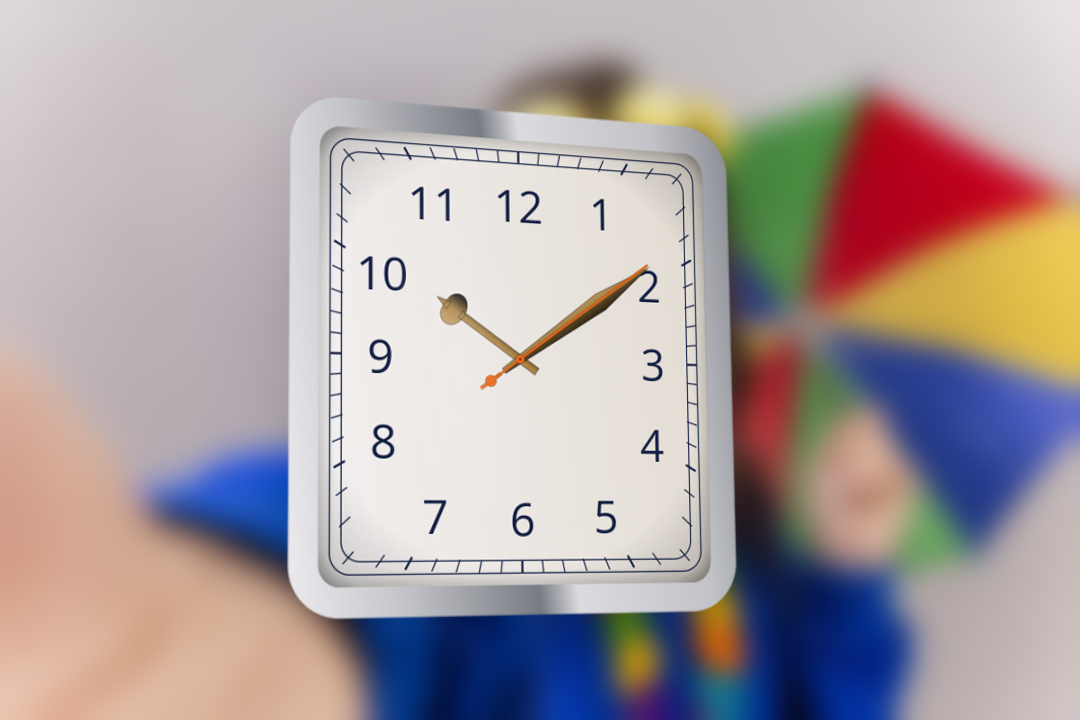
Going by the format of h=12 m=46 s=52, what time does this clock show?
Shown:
h=10 m=9 s=9
